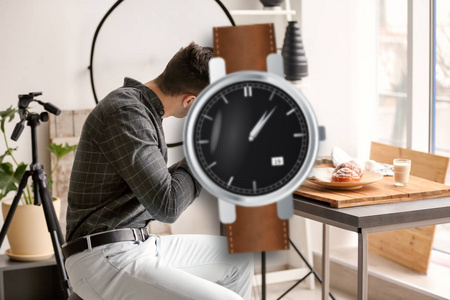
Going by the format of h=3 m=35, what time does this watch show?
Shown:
h=1 m=7
